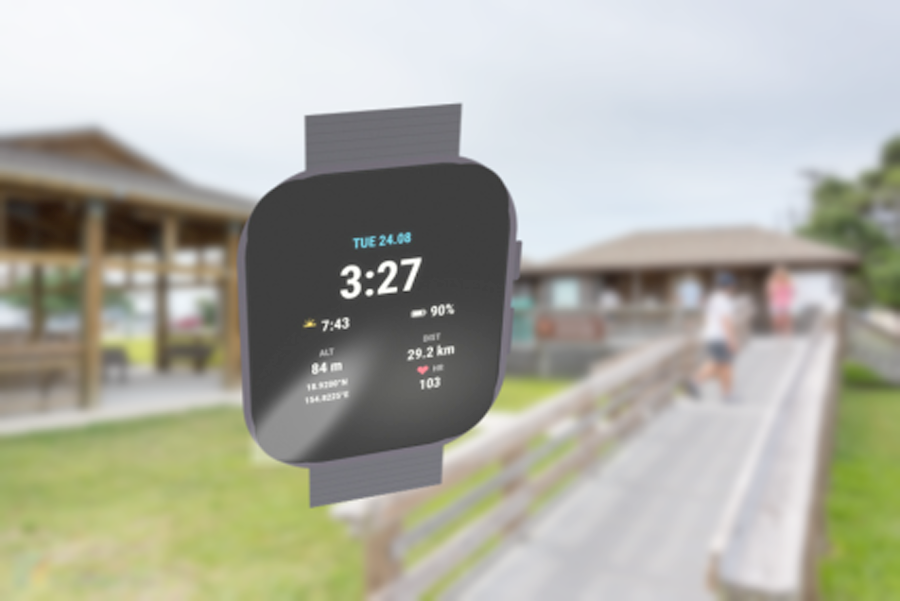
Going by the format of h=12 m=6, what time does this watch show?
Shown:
h=3 m=27
